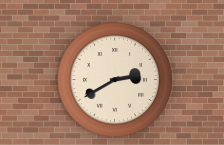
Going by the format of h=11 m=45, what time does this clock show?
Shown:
h=2 m=40
